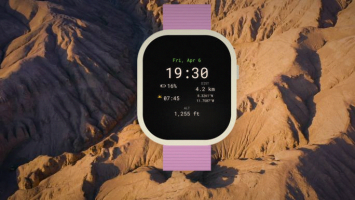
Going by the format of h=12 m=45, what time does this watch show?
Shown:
h=19 m=30
